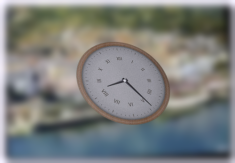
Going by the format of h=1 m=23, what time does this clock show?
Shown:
h=8 m=24
